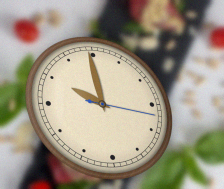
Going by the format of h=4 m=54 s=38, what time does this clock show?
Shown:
h=9 m=59 s=17
